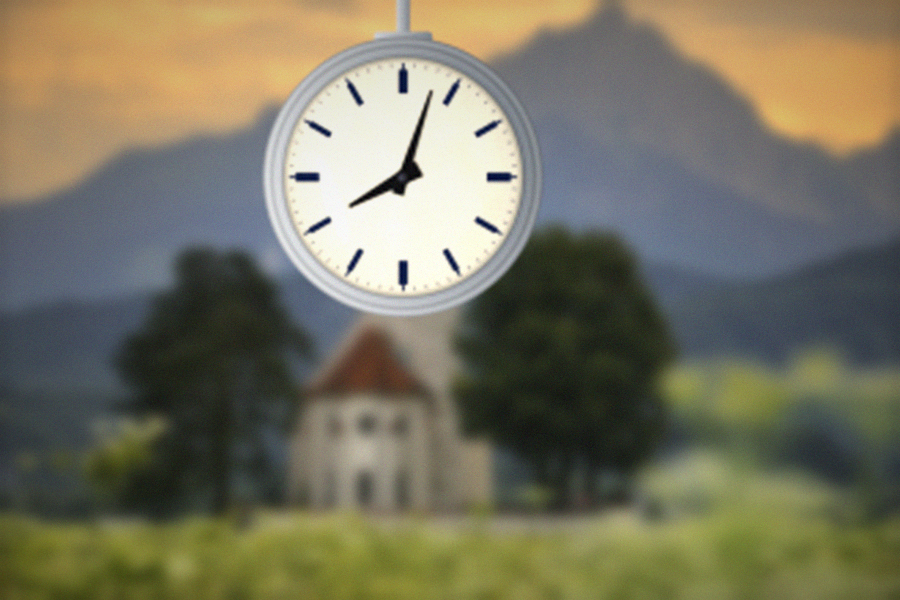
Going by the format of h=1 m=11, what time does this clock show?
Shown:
h=8 m=3
